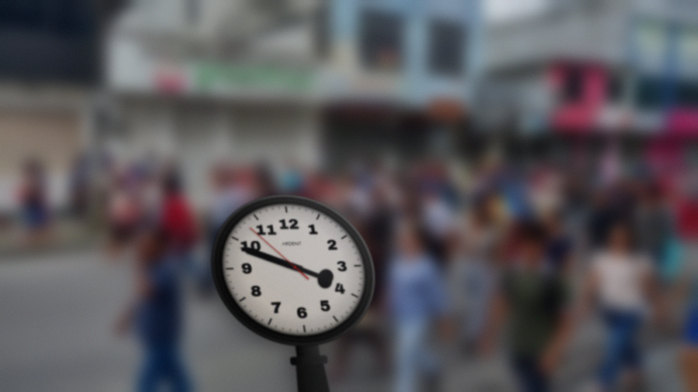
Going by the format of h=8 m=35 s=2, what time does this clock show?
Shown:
h=3 m=48 s=53
